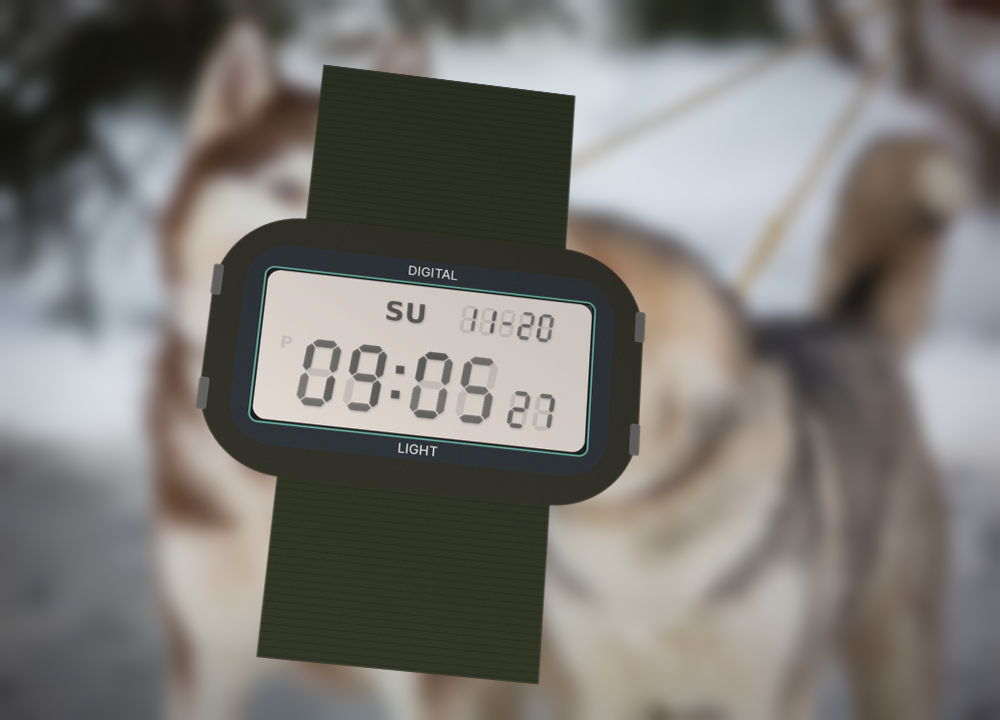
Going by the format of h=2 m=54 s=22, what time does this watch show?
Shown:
h=9 m=5 s=27
